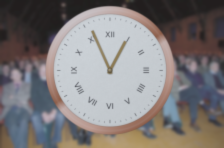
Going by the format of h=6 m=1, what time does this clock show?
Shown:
h=12 m=56
